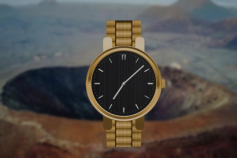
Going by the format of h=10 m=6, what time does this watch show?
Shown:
h=7 m=8
